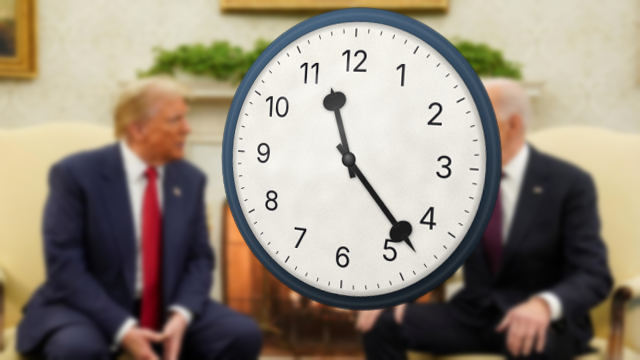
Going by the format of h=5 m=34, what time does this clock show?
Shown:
h=11 m=23
